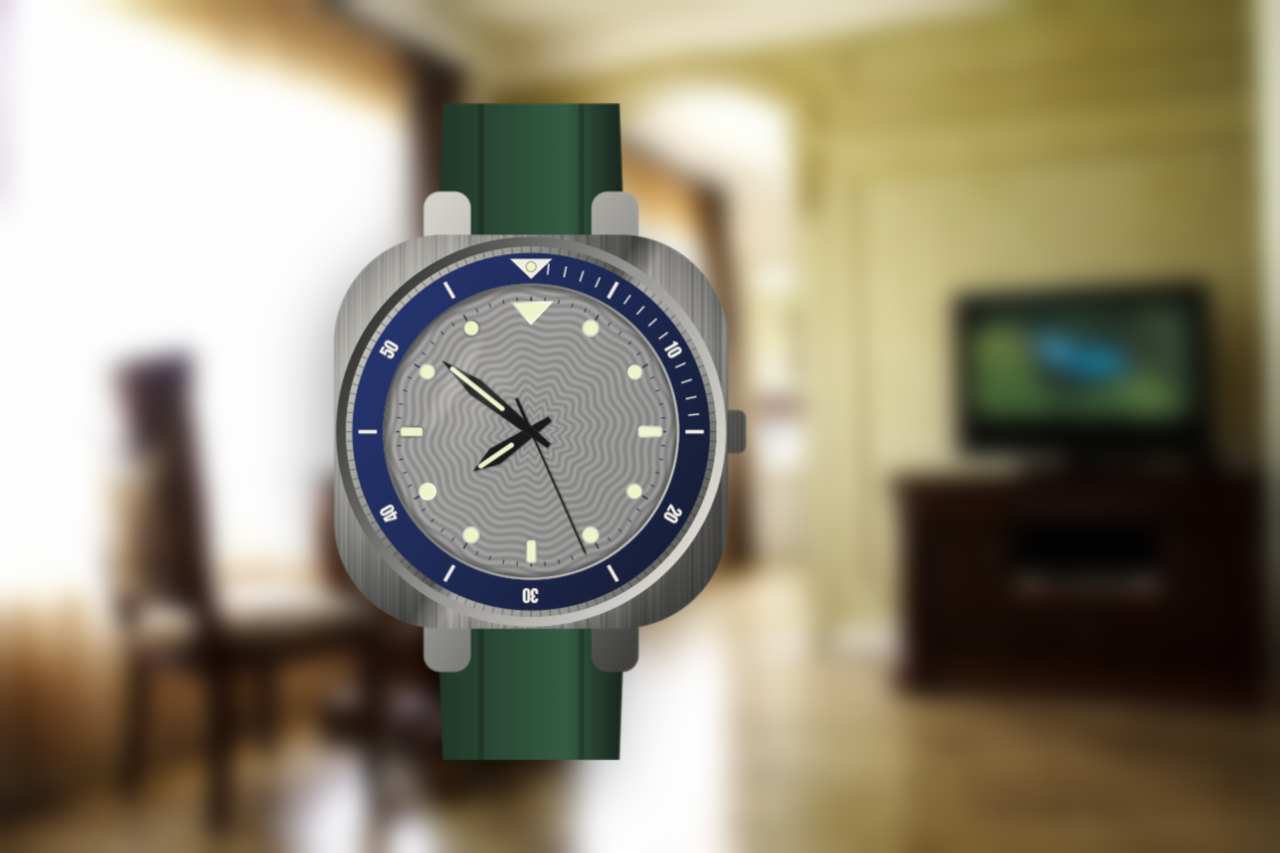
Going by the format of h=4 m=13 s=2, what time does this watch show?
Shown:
h=7 m=51 s=26
